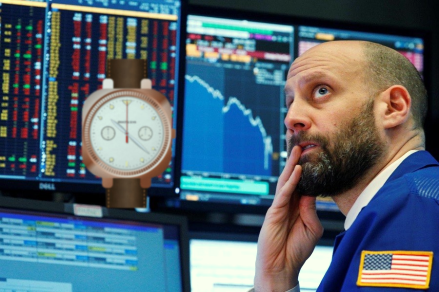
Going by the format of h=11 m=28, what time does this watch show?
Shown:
h=10 m=22
